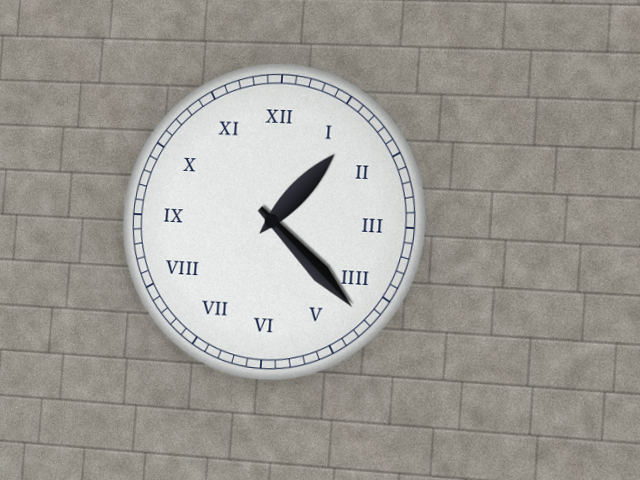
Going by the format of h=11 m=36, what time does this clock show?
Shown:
h=1 m=22
